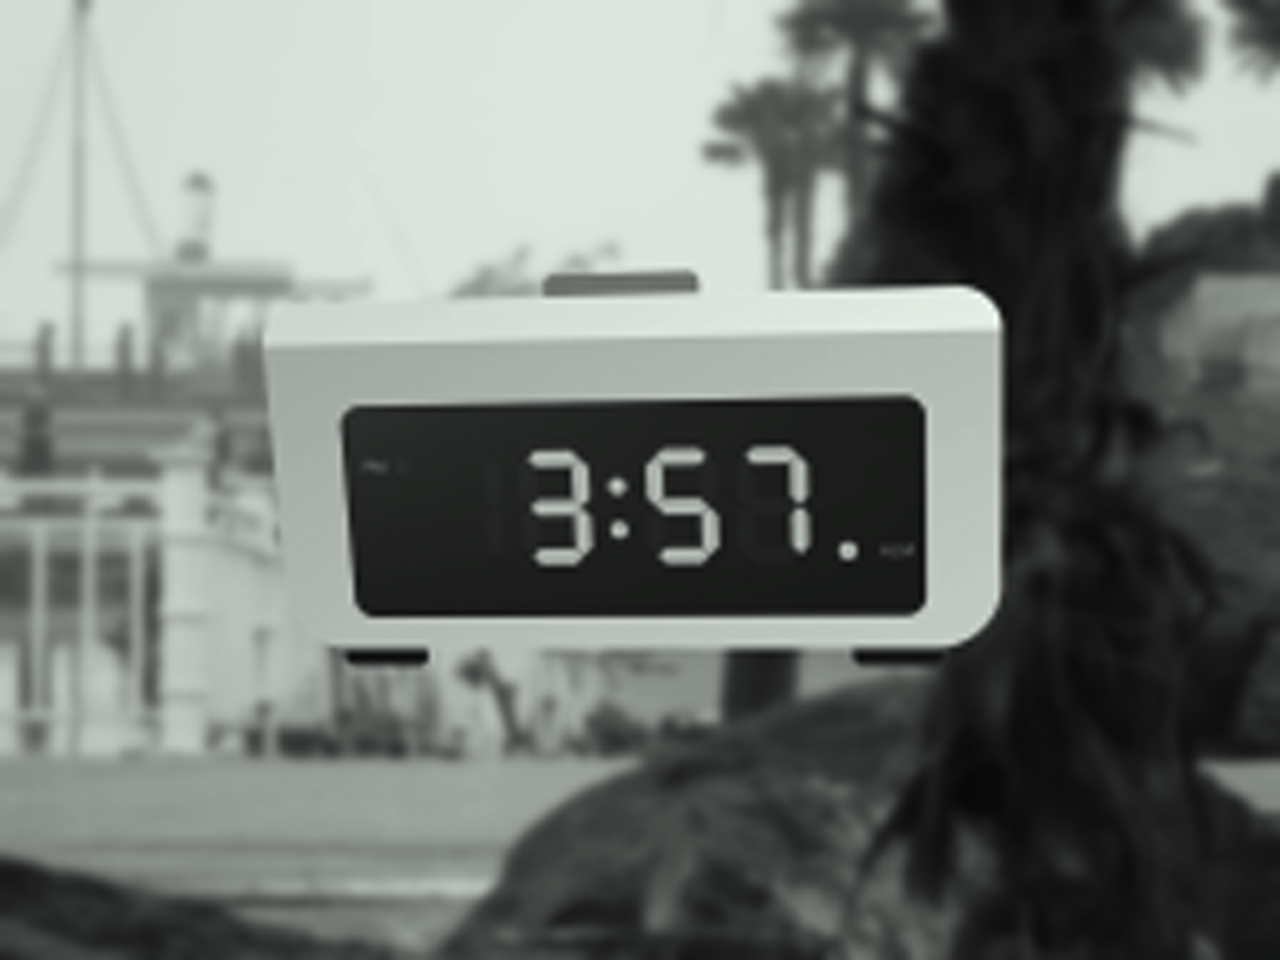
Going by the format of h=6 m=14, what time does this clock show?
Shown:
h=3 m=57
